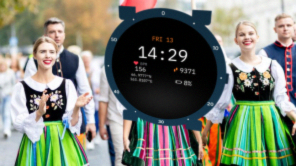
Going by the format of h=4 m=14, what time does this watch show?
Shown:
h=14 m=29
